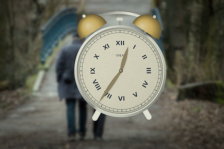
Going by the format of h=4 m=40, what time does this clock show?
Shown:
h=12 m=36
